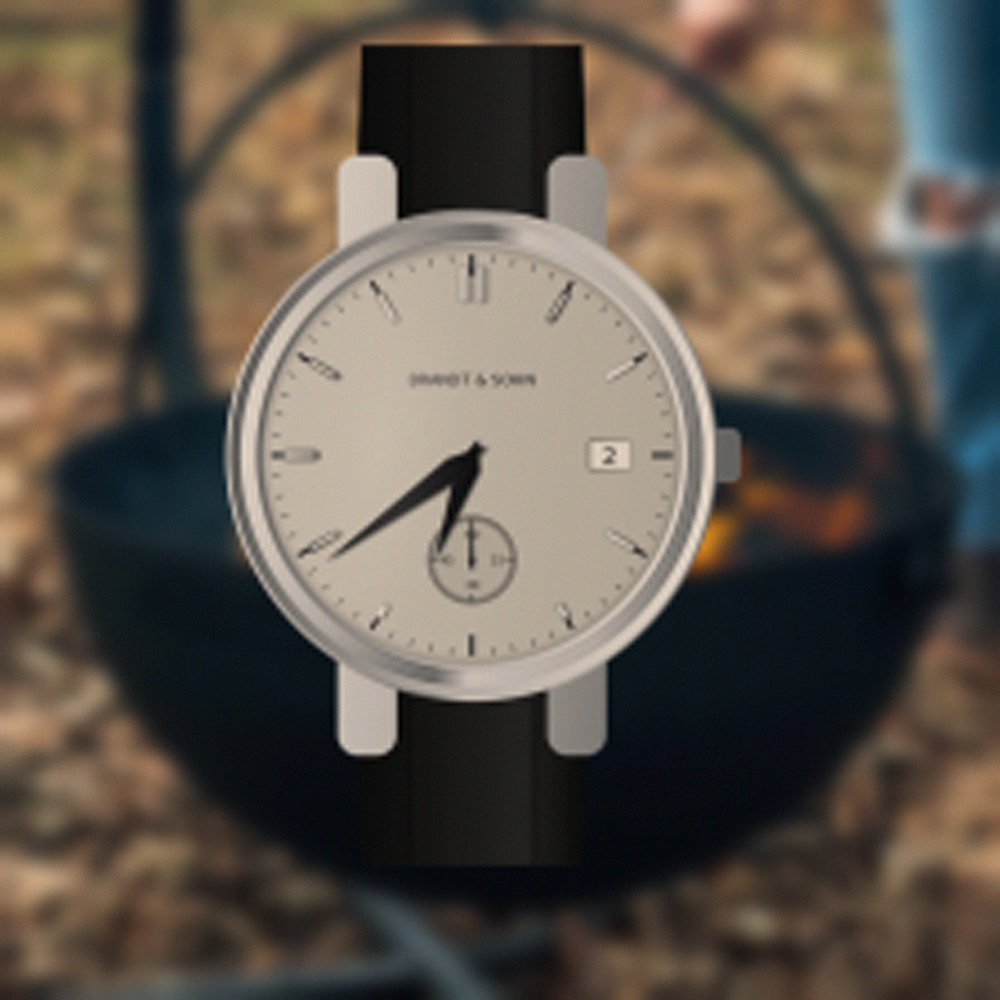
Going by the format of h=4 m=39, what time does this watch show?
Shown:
h=6 m=39
